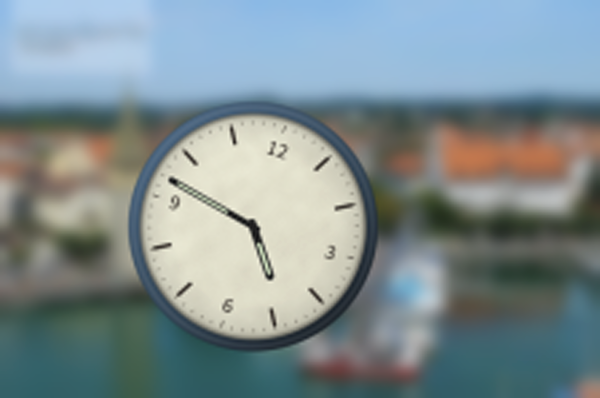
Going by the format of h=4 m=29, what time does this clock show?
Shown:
h=4 m=47
